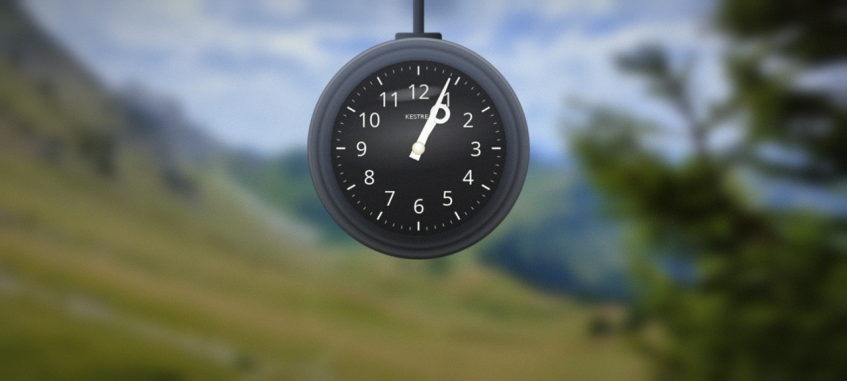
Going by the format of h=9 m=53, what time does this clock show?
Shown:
h=1 m=4
